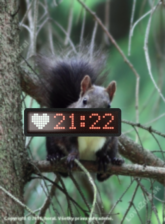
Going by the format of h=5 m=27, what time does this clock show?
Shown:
h=21 m=22
